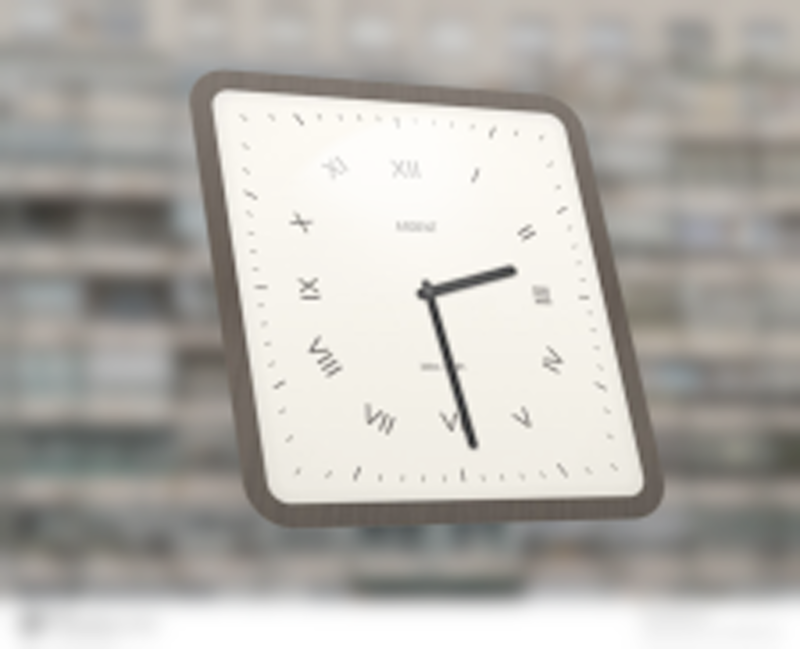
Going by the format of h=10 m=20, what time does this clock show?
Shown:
h=2 m=29
